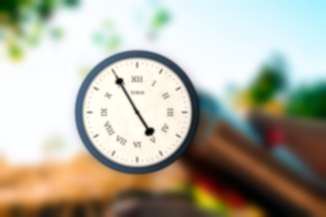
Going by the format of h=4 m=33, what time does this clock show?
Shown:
h=4 m=55
